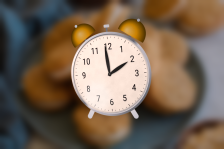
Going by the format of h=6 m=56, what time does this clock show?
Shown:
h=1 m=59
